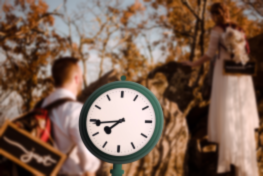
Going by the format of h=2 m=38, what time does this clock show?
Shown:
h=7 m=44
